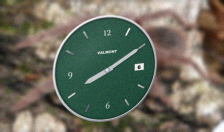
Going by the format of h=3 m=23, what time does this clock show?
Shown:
h=8 m=10
